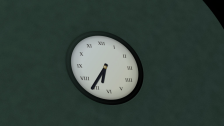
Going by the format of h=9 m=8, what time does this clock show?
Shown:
h=6 m=36
